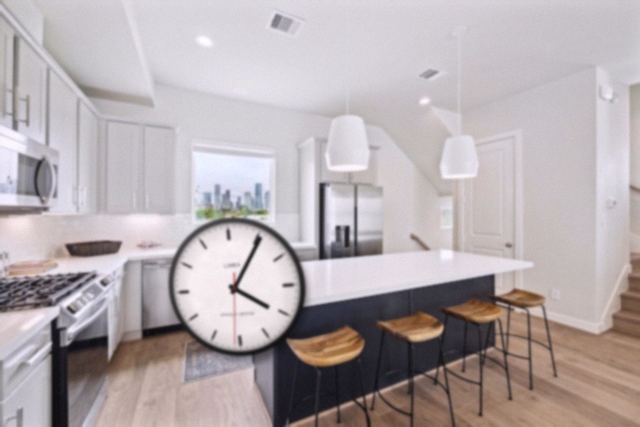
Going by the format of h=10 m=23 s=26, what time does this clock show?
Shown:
h=4 m=5 s=31
